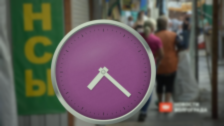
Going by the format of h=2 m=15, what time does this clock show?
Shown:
h=7 m=22
